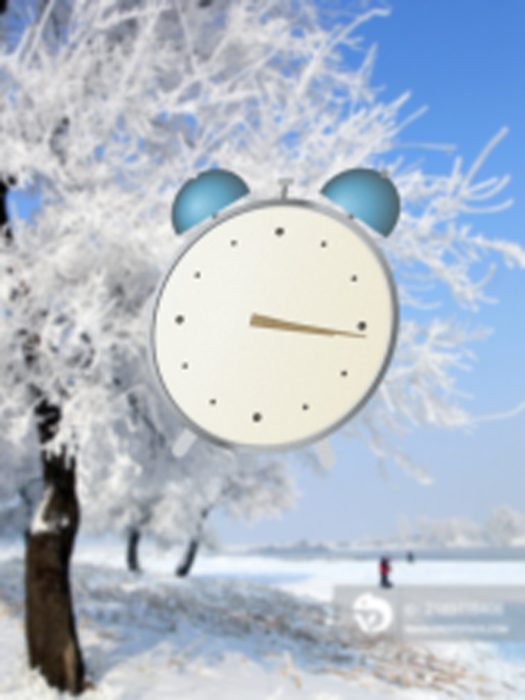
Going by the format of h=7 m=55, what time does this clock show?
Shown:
h=3 m=16
